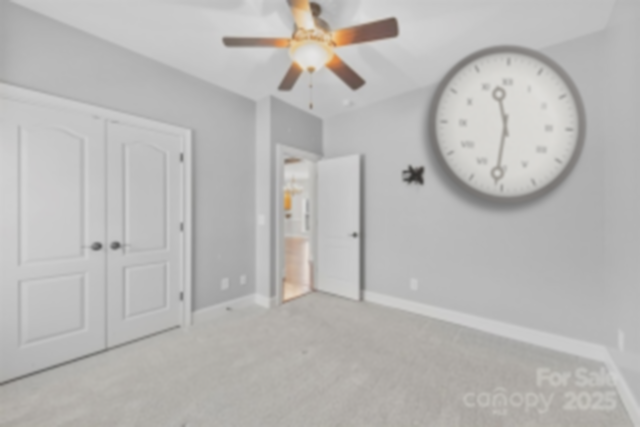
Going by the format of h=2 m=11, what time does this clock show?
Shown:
h=11 m=31
